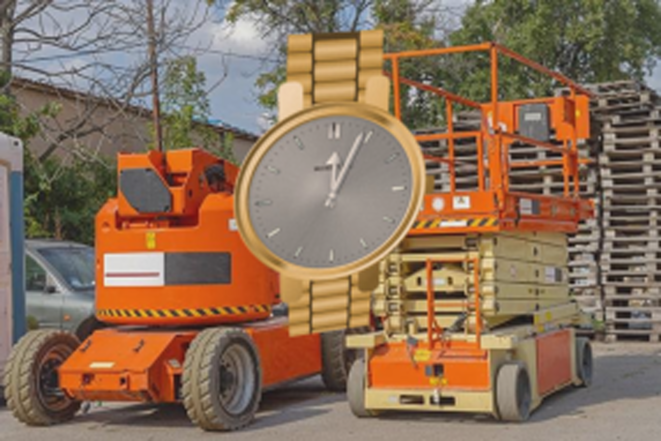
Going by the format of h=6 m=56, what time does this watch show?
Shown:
h=12 m=4
